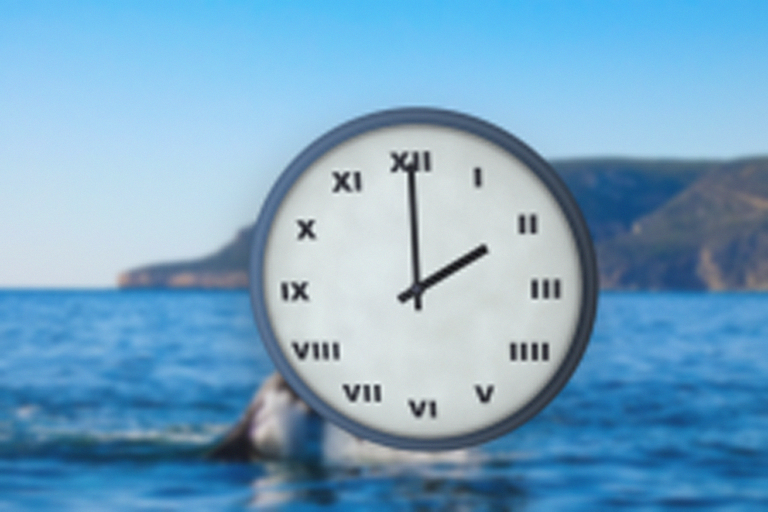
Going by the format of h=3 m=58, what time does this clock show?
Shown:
h=2 m=0
